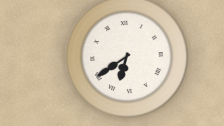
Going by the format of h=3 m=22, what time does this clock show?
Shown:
h=6 m=40
